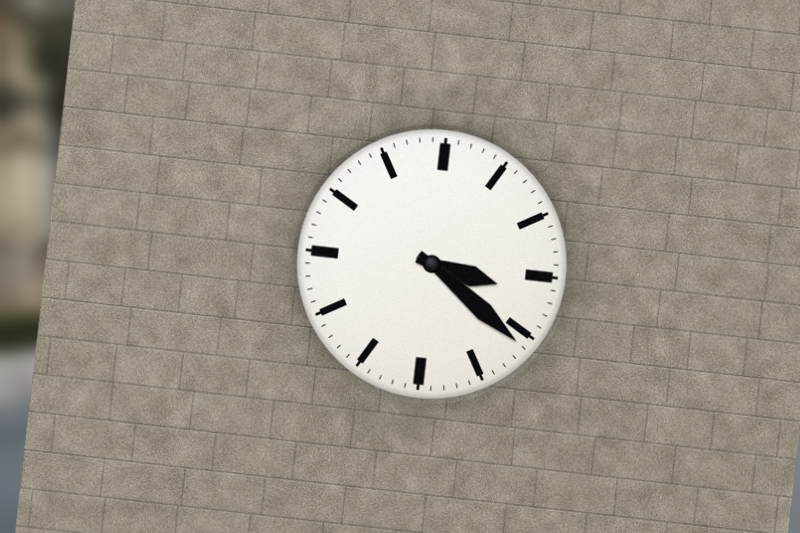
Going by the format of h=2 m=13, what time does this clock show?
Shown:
h=3 m=21
